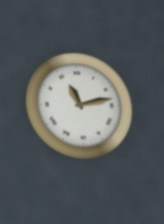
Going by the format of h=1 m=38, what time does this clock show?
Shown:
h=11 m=13
